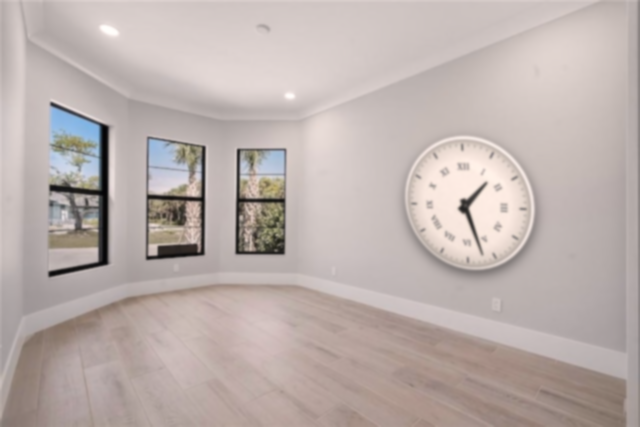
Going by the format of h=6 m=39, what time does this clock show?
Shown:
h=1 m=27
